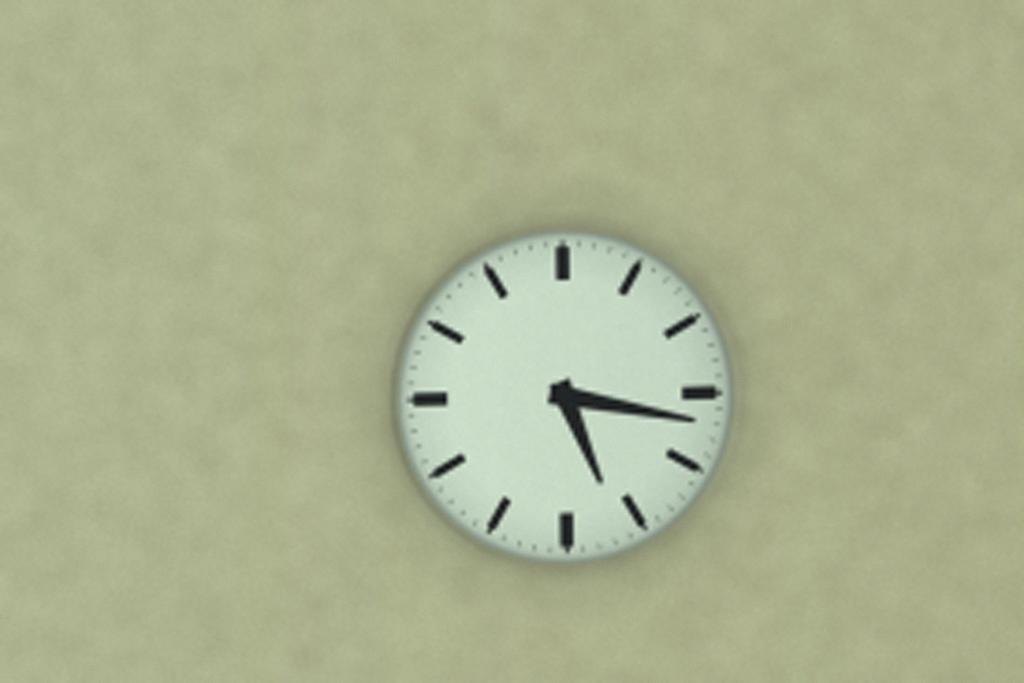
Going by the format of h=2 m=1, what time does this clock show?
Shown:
h=5 m=17
